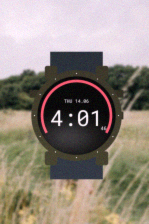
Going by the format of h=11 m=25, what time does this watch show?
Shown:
h=4 m=1
